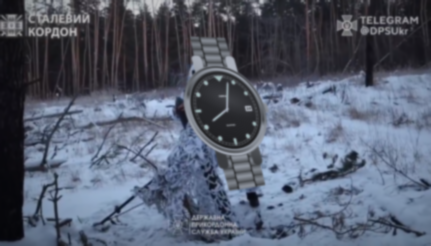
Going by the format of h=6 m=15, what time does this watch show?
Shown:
h=8 m=3
